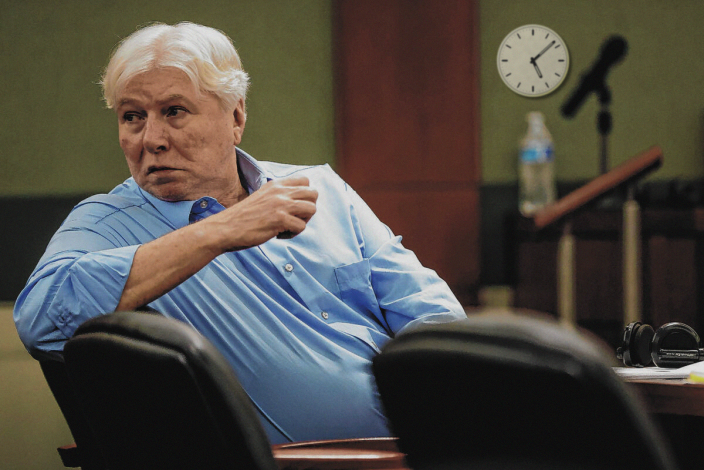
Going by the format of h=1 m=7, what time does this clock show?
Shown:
h=5 m=8
